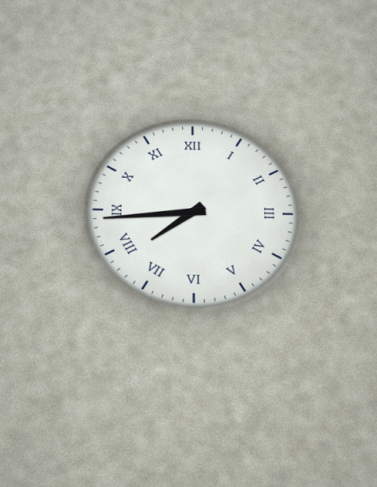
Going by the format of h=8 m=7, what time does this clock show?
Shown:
h=7 m=44
